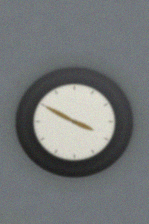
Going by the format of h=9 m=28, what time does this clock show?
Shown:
h=3 m=50
